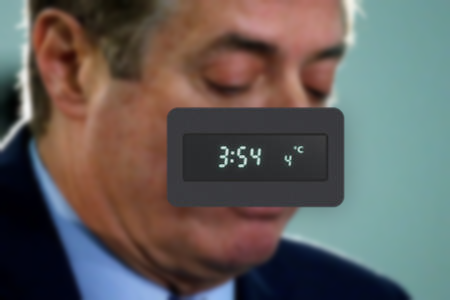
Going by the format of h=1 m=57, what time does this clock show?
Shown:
h=3 m=54
